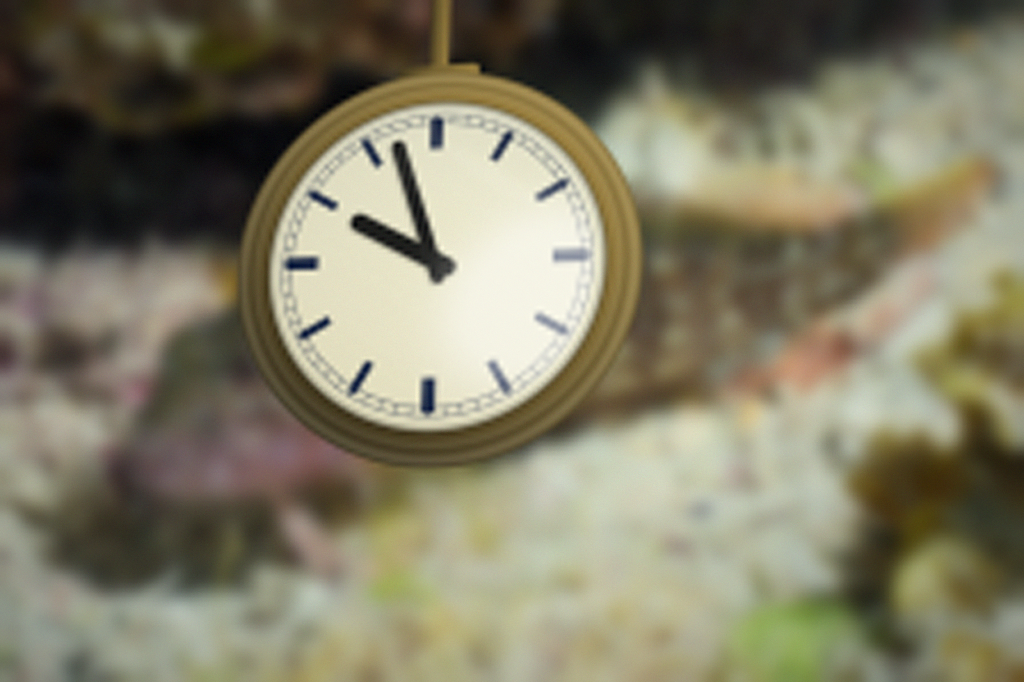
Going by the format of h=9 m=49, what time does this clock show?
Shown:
h=9 m=57
